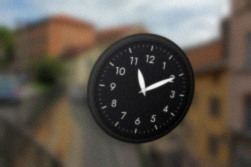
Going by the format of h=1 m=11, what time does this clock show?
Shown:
h=11 m=10
